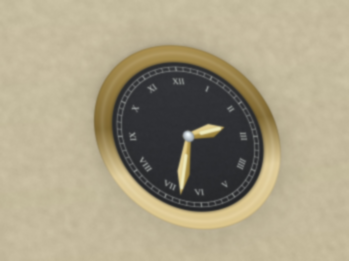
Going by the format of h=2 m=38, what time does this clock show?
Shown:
h=2 m=33
